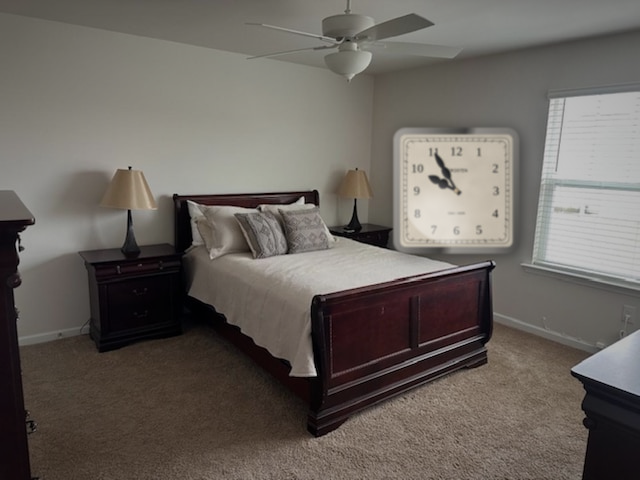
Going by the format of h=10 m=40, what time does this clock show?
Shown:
h=9 m=55
